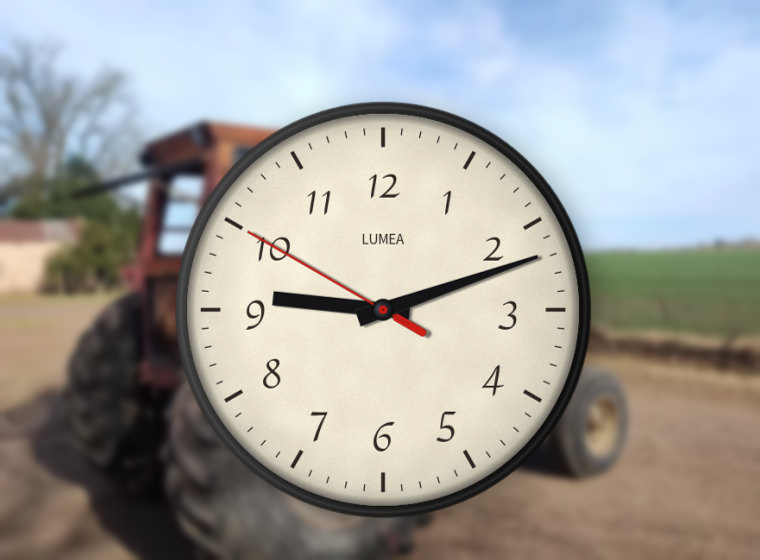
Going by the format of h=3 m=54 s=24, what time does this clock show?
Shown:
h=9 m=11 s=50
